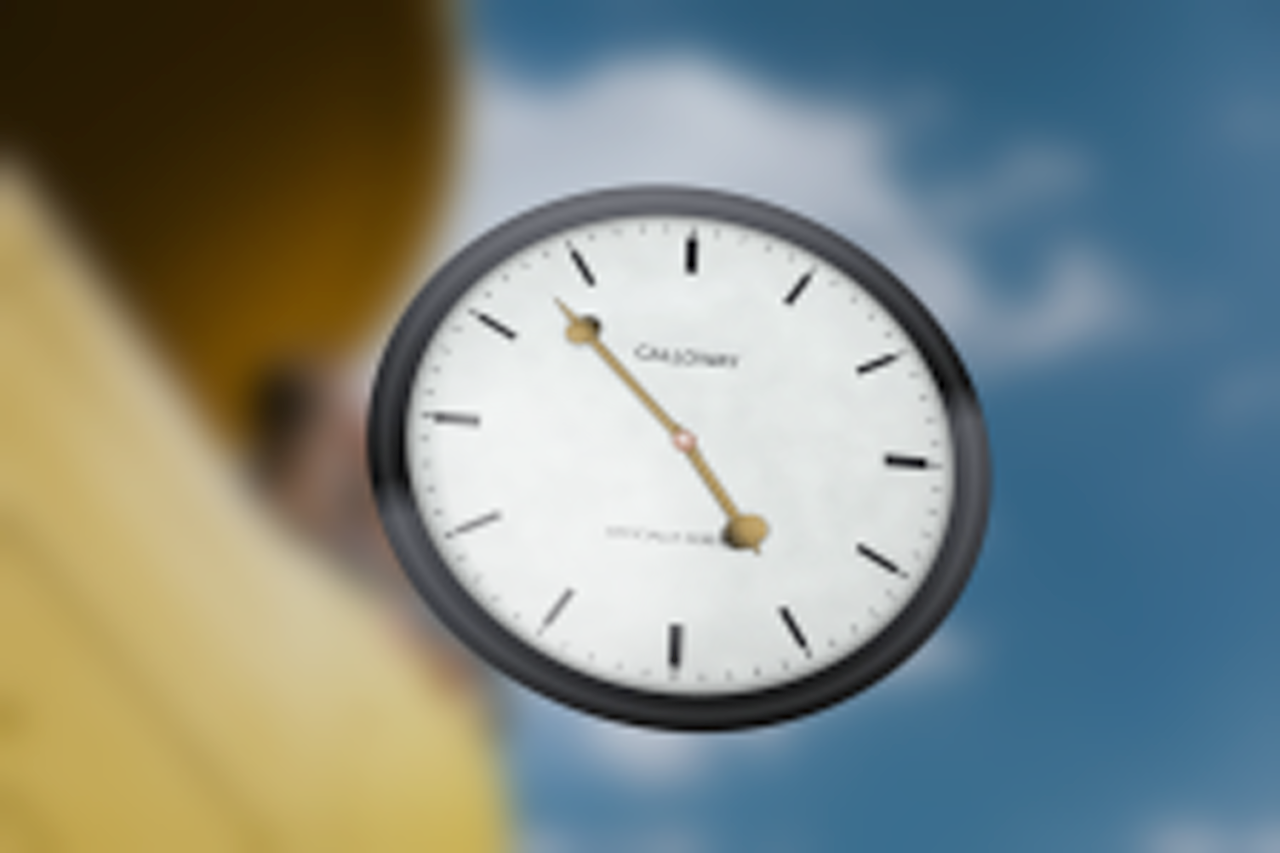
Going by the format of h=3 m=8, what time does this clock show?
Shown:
h=4 m=53
